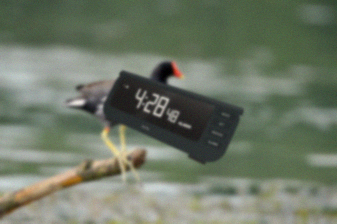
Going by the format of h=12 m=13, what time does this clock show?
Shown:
h=4 m=28
